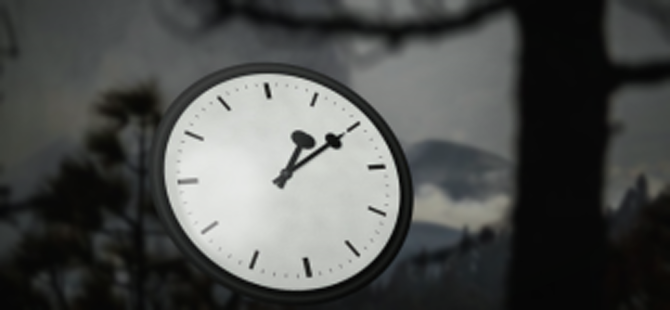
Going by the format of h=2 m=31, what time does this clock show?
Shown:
h=1 m=10
